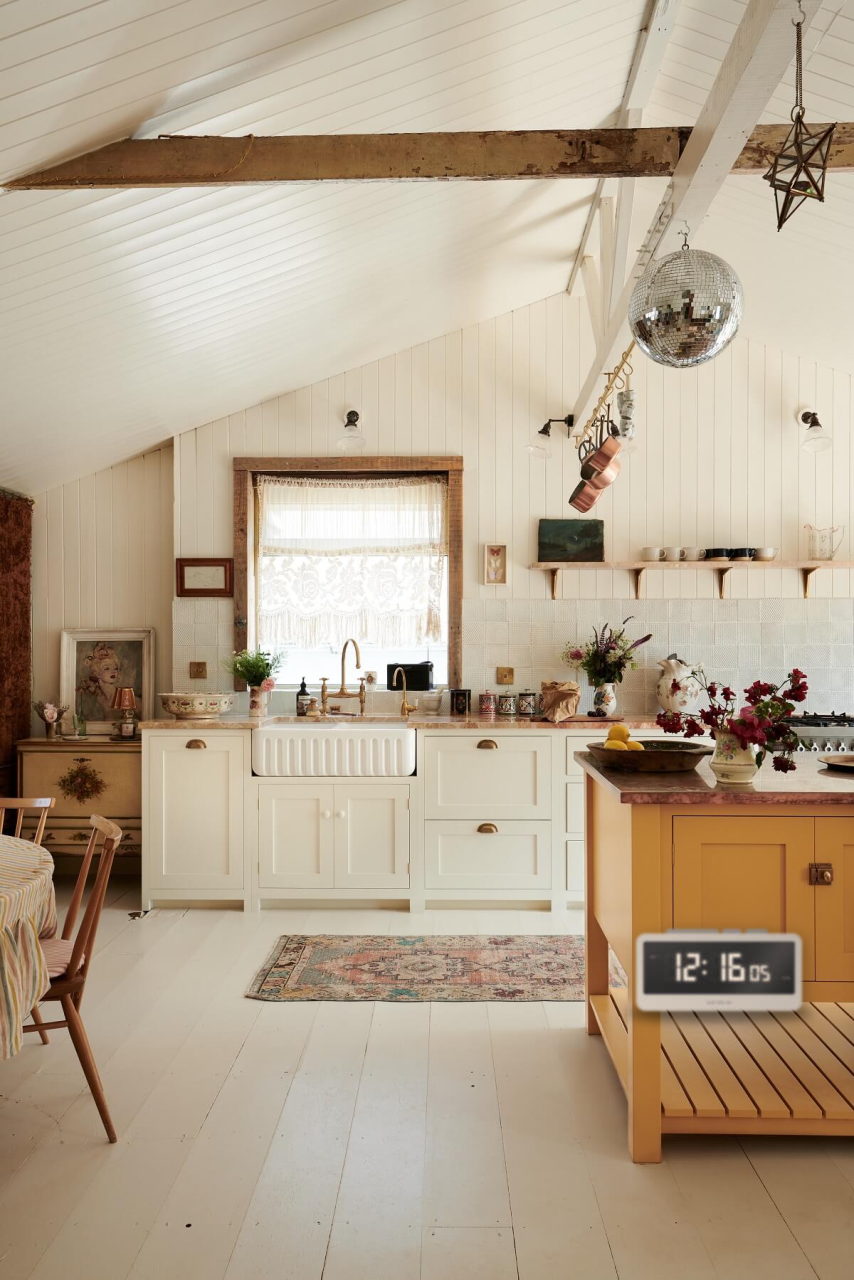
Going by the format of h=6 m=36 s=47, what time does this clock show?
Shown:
h=12 m=16 s=5
